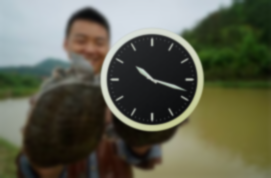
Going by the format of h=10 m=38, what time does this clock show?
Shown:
h=10 m=18
